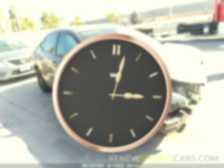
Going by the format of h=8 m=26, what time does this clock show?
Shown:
h=3 m=2
